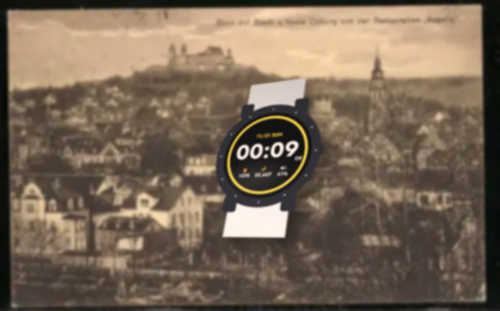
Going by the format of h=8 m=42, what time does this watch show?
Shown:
h=0 m=9
